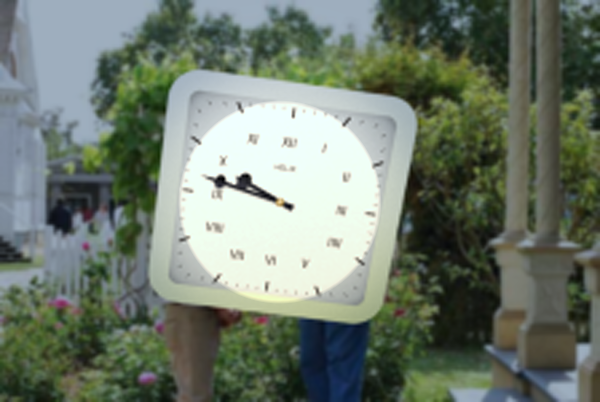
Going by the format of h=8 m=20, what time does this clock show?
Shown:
h=9 m=47
